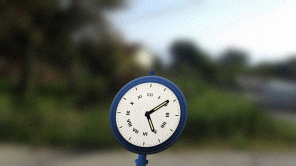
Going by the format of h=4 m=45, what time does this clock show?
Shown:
h=5 m=9
